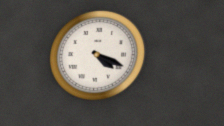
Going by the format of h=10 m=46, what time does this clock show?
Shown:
h=4 m=19
